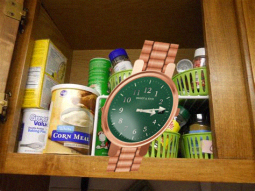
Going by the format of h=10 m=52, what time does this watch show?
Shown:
h=3 m=14
